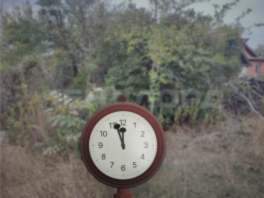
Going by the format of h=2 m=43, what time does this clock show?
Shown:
h=11 m=57
